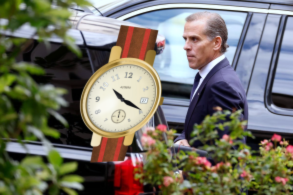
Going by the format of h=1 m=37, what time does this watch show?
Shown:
h=10 m=19
